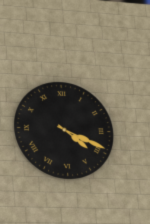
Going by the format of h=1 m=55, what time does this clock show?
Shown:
h=4 m=19
